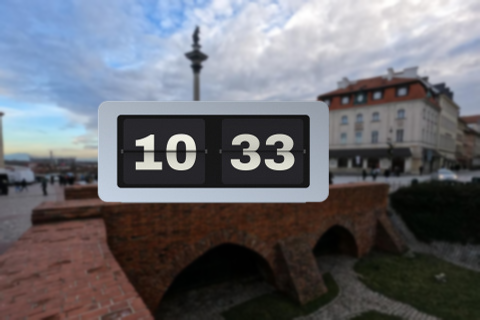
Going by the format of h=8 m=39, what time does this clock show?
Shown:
h=10 m=33
